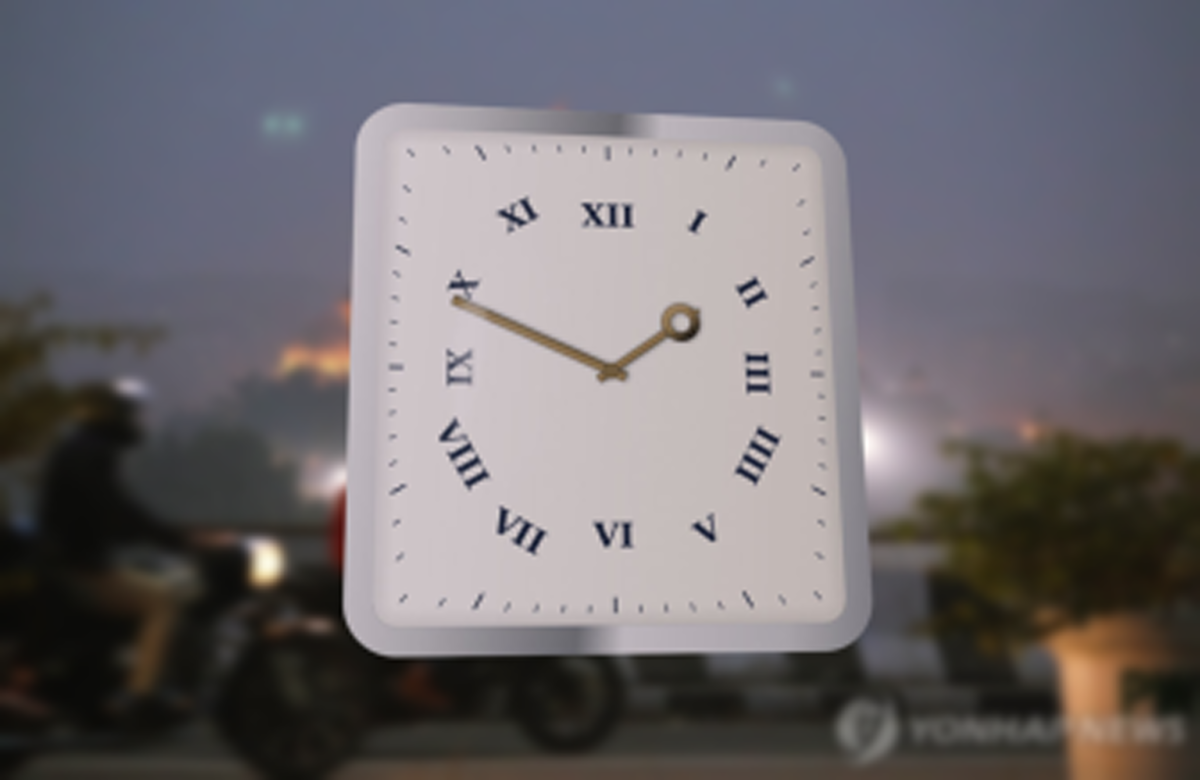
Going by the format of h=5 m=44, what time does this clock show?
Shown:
h=1 m=49
